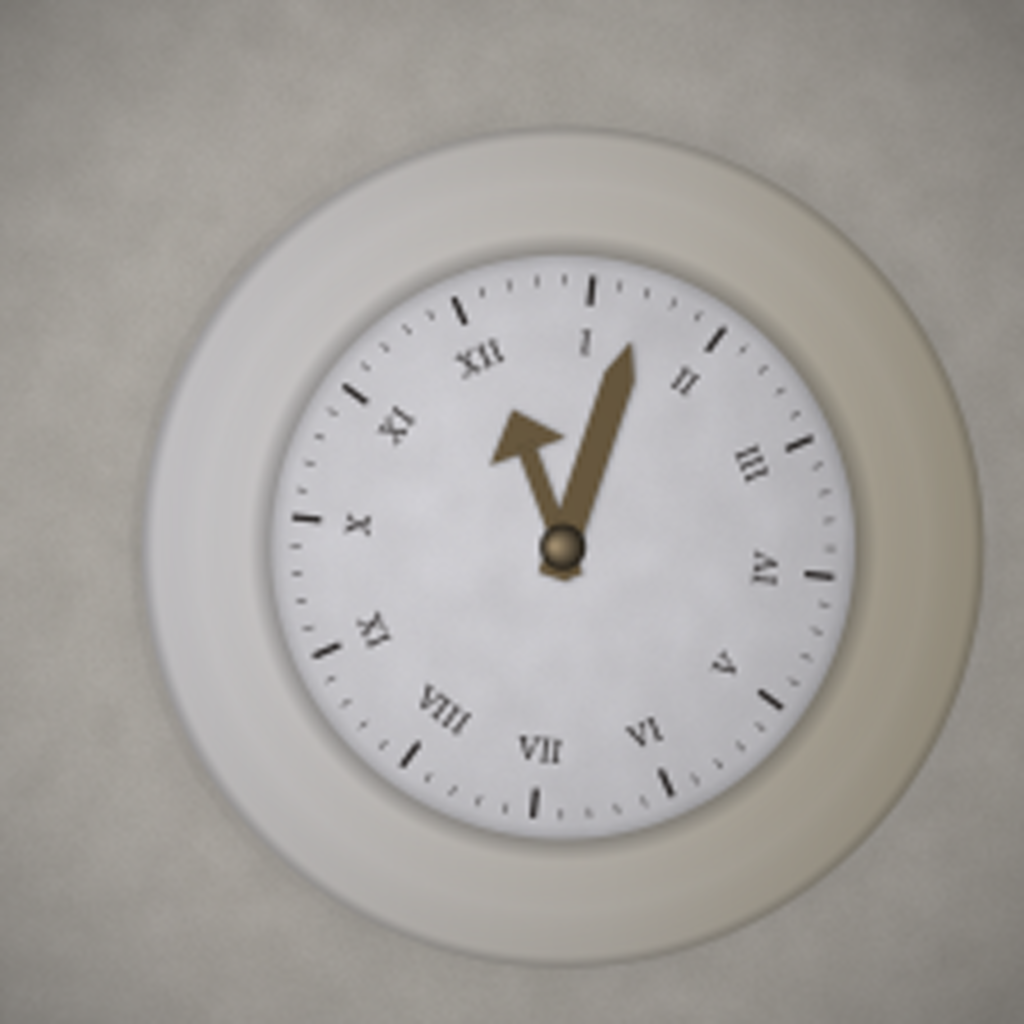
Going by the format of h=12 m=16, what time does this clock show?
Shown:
h=12 m=7
